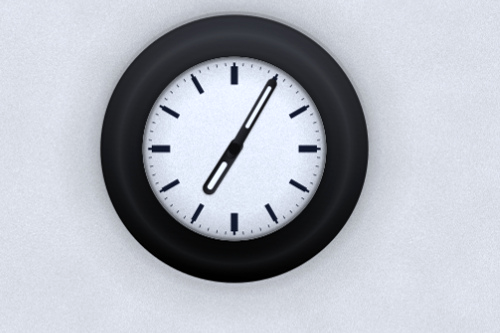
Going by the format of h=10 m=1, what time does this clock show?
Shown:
h=7 m=5
